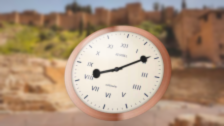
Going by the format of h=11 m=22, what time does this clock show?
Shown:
h=8 m=9
